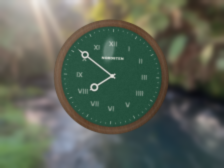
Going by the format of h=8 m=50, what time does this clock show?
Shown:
h=7 m=51
